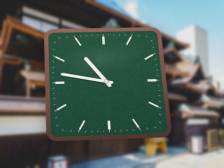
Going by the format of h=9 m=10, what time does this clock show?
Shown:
h=10 m=47
